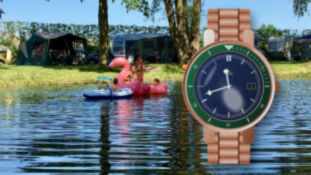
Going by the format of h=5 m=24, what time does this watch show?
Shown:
h=11 m=42
